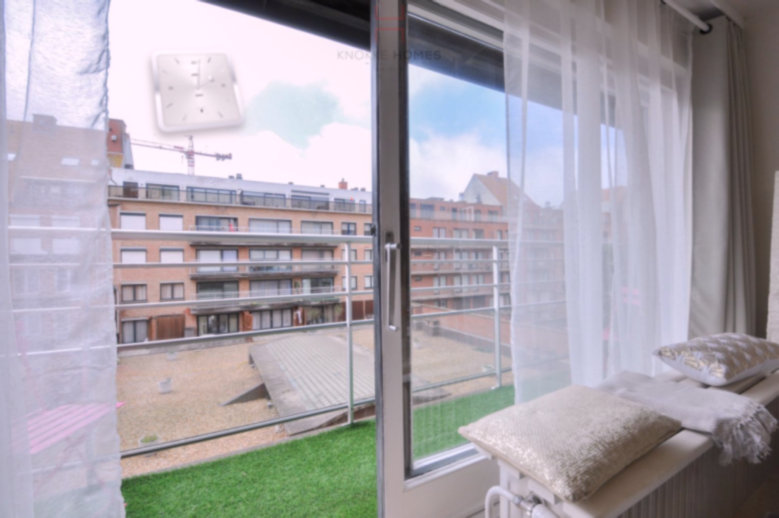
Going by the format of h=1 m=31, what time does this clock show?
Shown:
h=2 m=2
